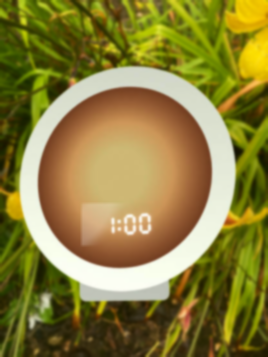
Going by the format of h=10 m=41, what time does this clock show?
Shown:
h=1 m=0
